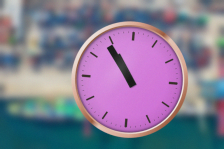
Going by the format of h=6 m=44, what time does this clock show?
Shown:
h=10 m=54
